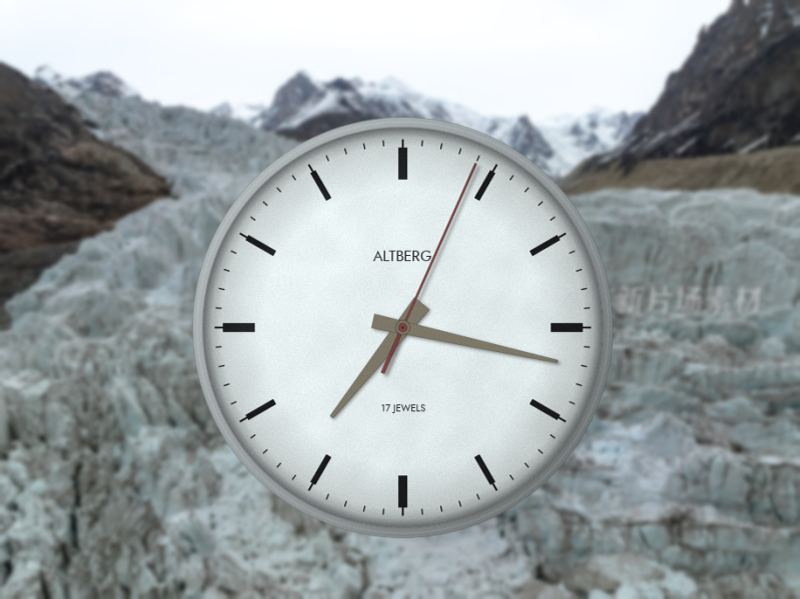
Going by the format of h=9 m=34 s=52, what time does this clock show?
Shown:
h=7 m=17 s=4
